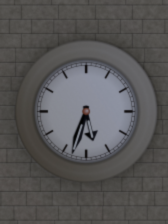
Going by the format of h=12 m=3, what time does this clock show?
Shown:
h=5 m=33
